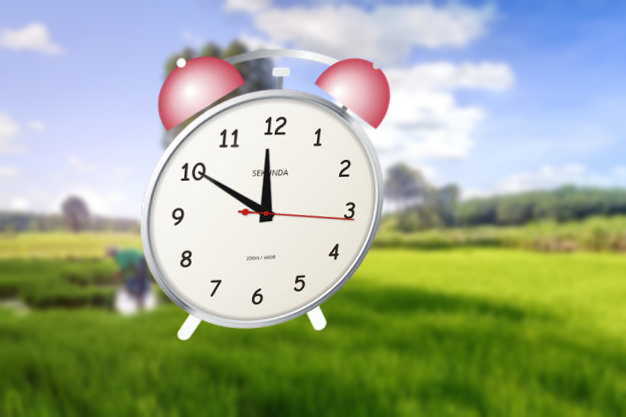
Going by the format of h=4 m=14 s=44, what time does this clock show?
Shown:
h=11 m=50 s=16
